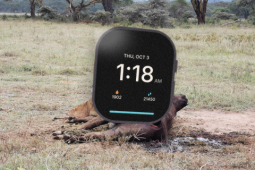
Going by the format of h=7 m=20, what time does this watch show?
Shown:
h=1 m=18
